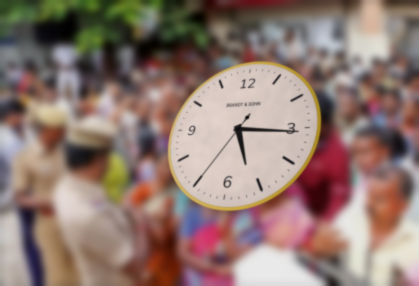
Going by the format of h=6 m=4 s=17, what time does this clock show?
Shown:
h=5 m=15 s=35
